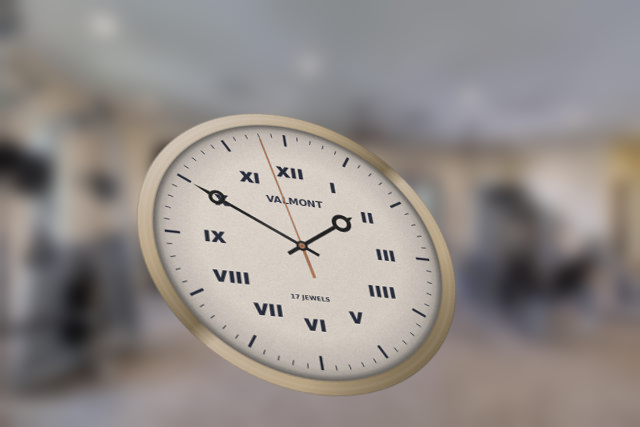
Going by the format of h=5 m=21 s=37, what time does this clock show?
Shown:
h=1 m=49 s=58
